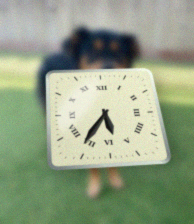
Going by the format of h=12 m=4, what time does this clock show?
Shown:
h=5 m=36
